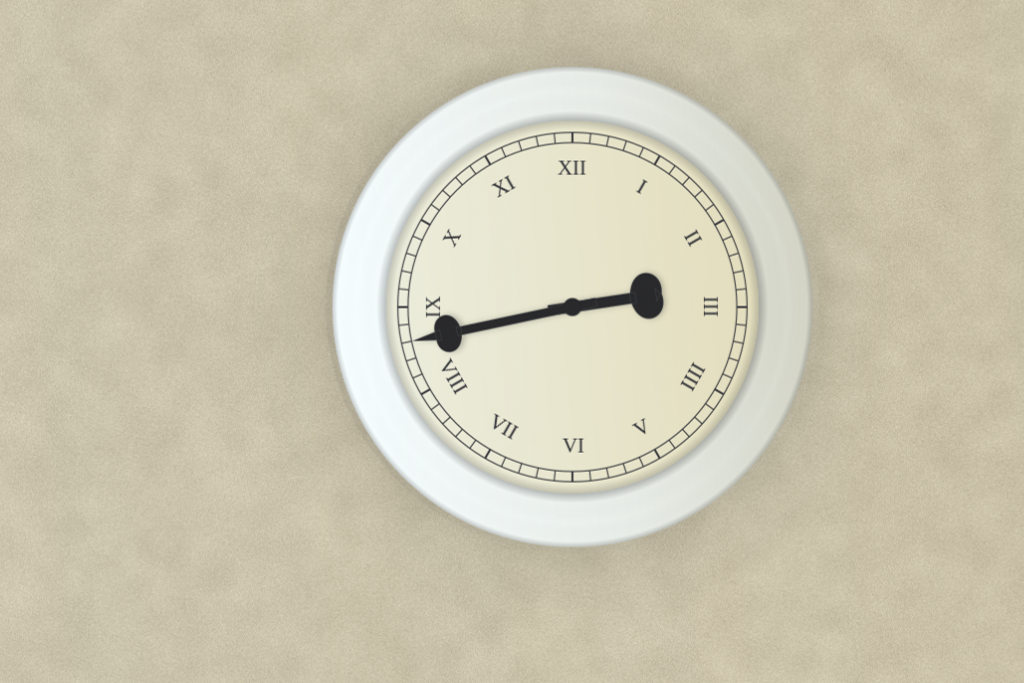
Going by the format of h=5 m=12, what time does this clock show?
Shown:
h=2 m=43
